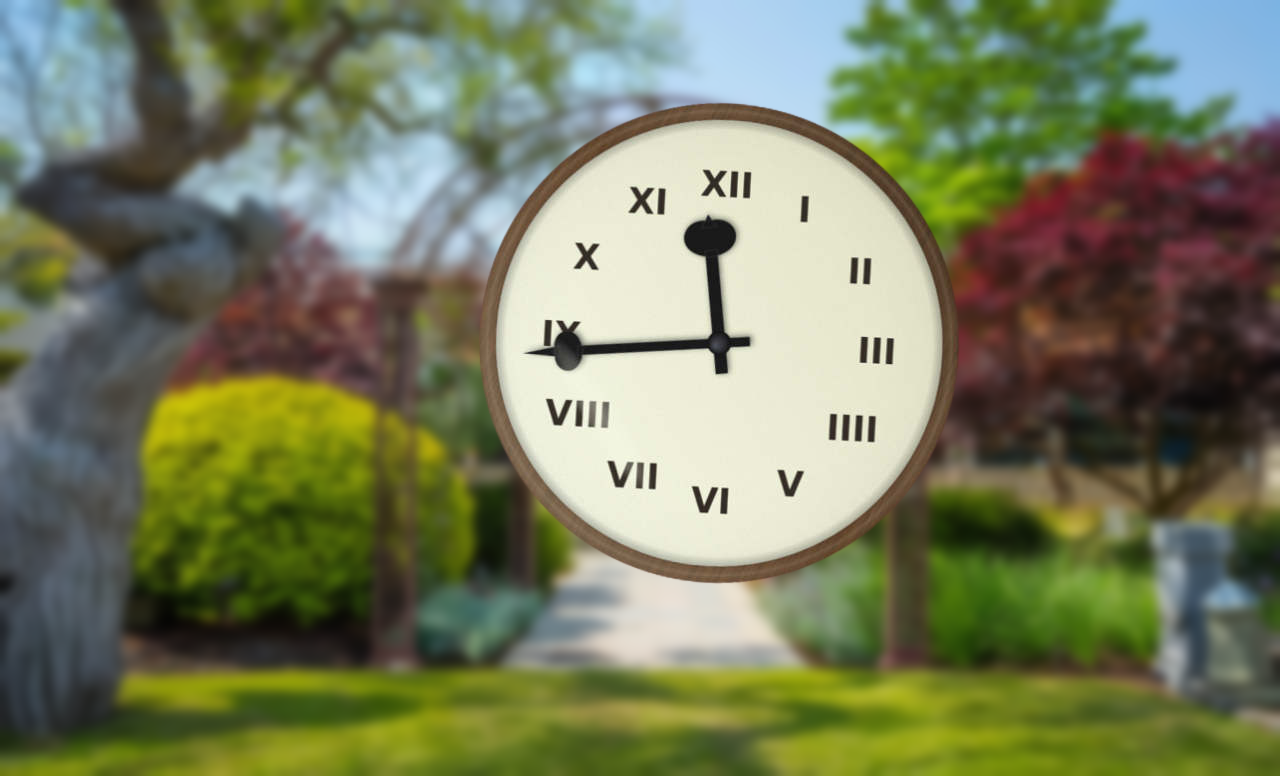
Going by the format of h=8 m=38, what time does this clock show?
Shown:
h=11 m=44
